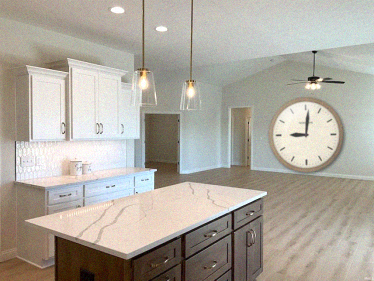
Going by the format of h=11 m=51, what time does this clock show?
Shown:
h=9 m=1
